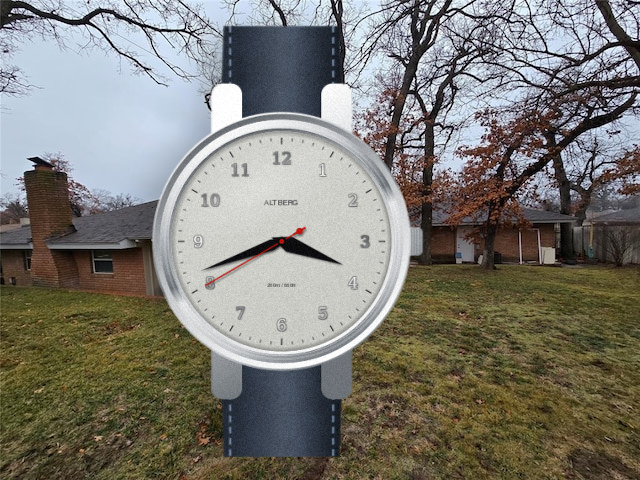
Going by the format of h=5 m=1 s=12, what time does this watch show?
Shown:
h=3 m=41 s=40
